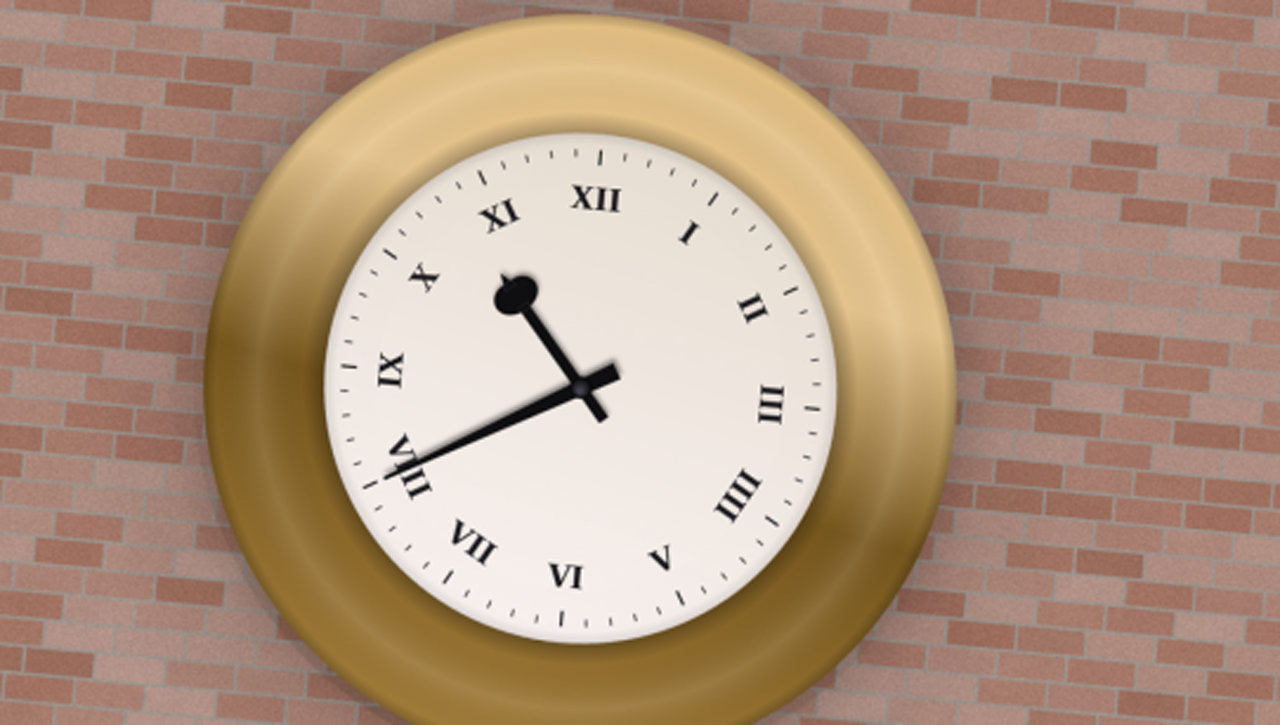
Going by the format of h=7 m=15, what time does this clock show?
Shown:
h=10 m=40
